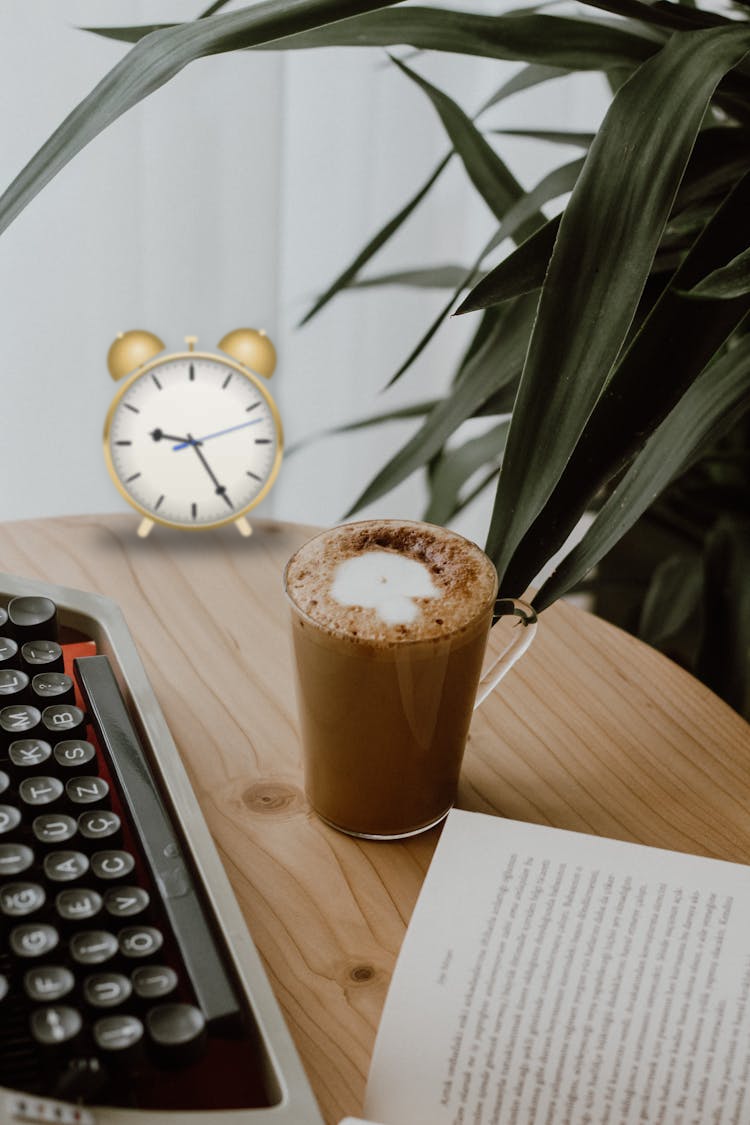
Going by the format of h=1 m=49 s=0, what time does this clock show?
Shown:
h=9 m=25 s=12
